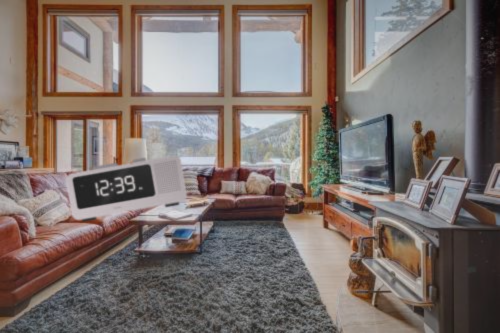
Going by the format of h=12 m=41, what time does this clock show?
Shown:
h=12 m=39
